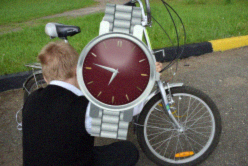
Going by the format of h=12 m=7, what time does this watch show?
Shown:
h=6 m=47
